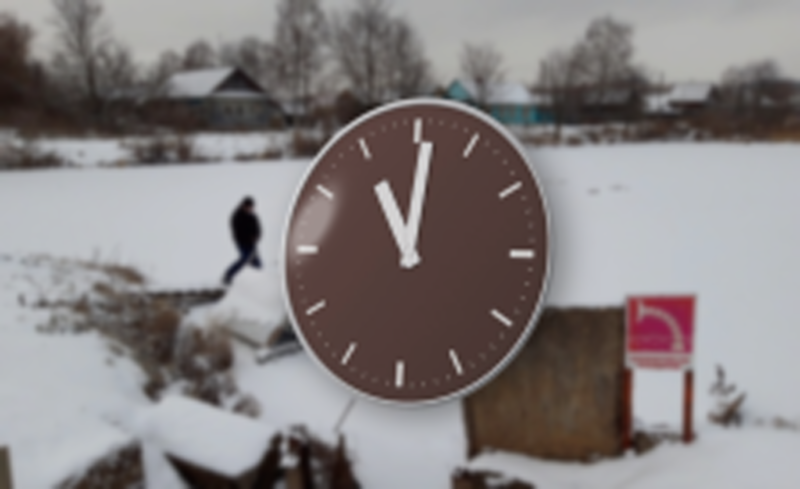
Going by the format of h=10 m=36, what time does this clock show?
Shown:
h=11 m=1
